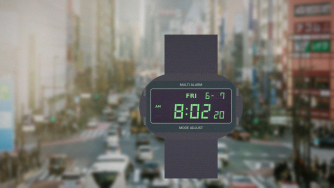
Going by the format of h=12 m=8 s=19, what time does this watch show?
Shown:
h=8 m=2 s=20
